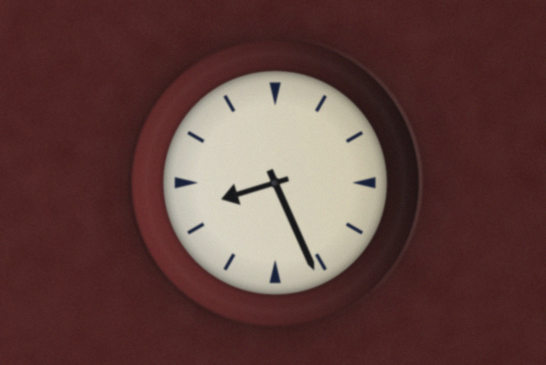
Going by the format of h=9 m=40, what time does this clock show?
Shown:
h=8 m=26
